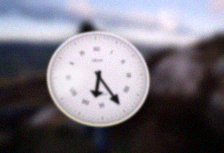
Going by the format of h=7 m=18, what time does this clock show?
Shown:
h=6 m=25
